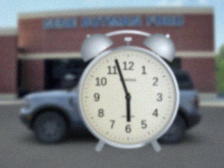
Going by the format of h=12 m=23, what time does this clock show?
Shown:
h=5 m=57
